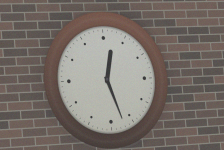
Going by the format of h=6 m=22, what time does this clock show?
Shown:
h=12 m=27
